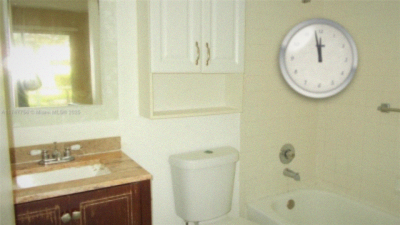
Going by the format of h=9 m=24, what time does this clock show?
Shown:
h=11 m=58
